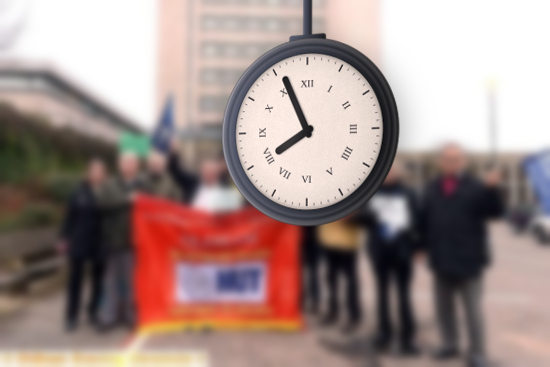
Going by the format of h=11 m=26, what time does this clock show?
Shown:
h=7 m=56
